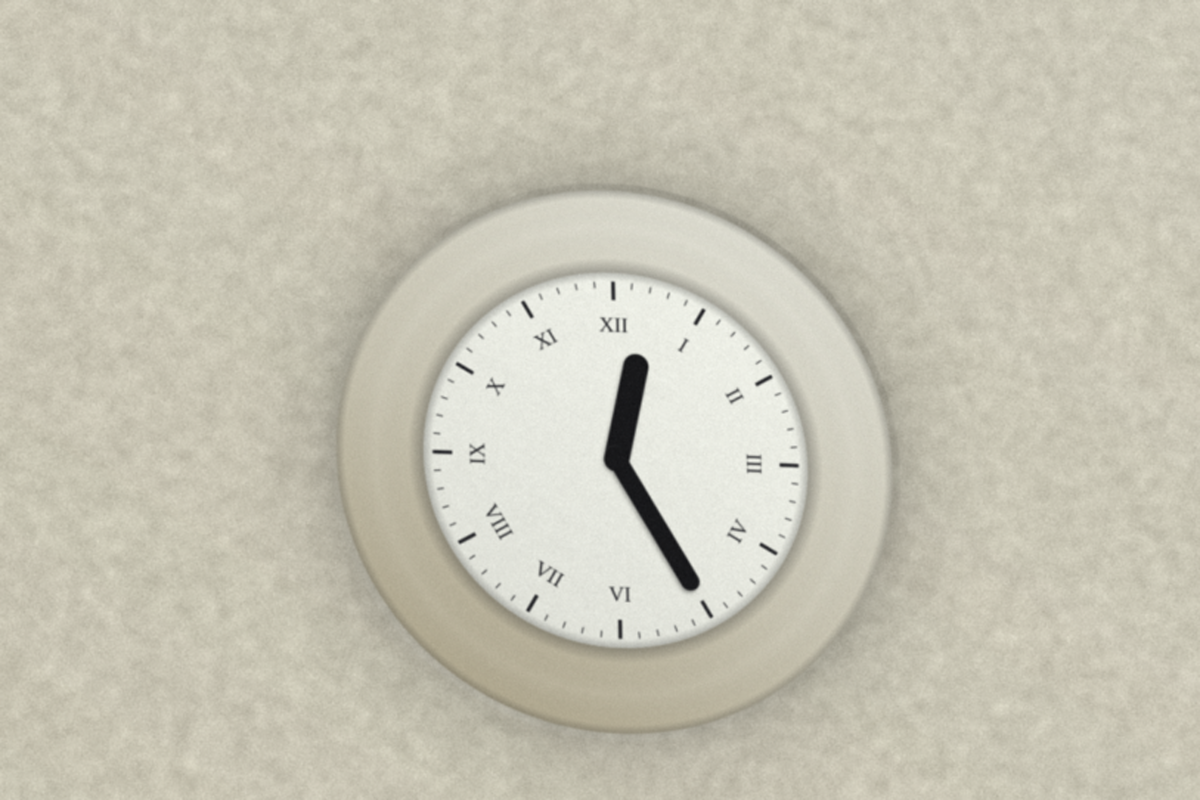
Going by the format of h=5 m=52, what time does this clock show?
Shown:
h=12 m=25
